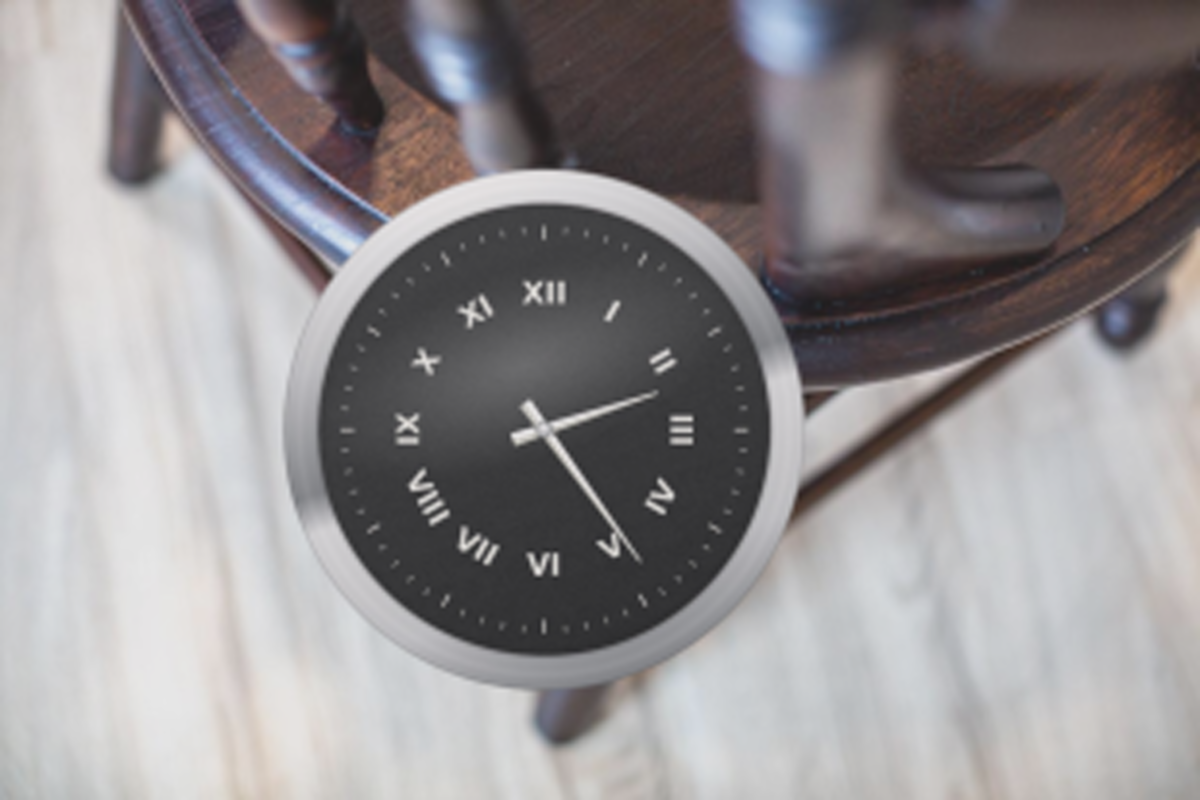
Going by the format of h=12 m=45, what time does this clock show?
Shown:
h=2 m=24
